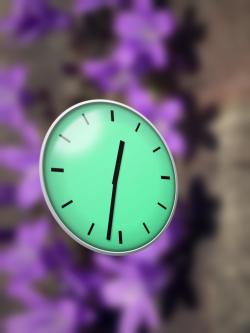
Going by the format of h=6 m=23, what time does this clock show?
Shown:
h=12 m=32
